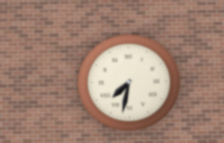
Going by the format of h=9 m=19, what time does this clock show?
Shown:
h=7 m=32
